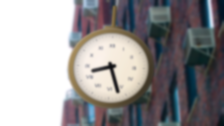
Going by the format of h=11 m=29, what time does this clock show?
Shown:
h=8 m=27
